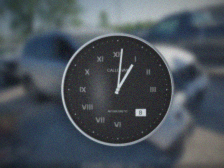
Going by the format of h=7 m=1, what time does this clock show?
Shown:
h=1 m=1
